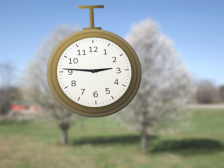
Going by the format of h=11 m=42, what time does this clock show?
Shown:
h=2 m=46
